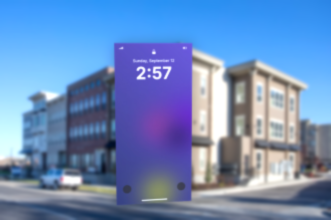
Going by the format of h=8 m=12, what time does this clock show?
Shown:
h=2 m=57
